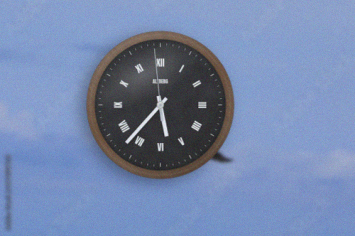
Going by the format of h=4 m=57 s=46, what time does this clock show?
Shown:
h=5 m=36 s=59
